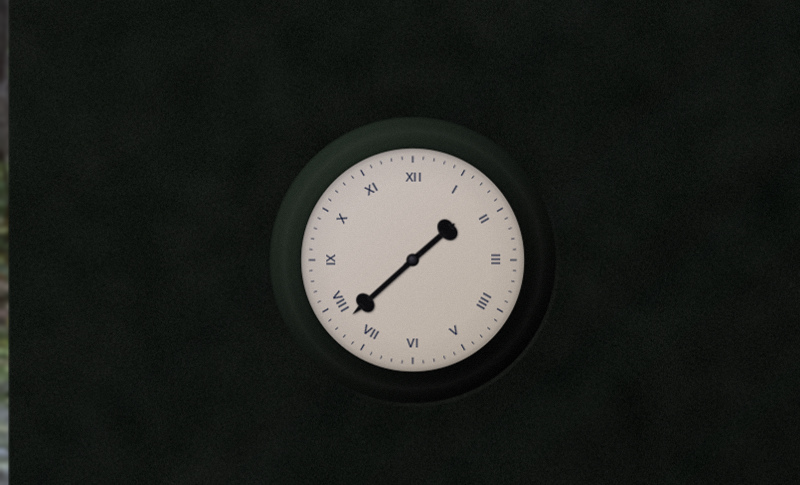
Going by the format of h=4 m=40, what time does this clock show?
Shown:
h=1 m=38
